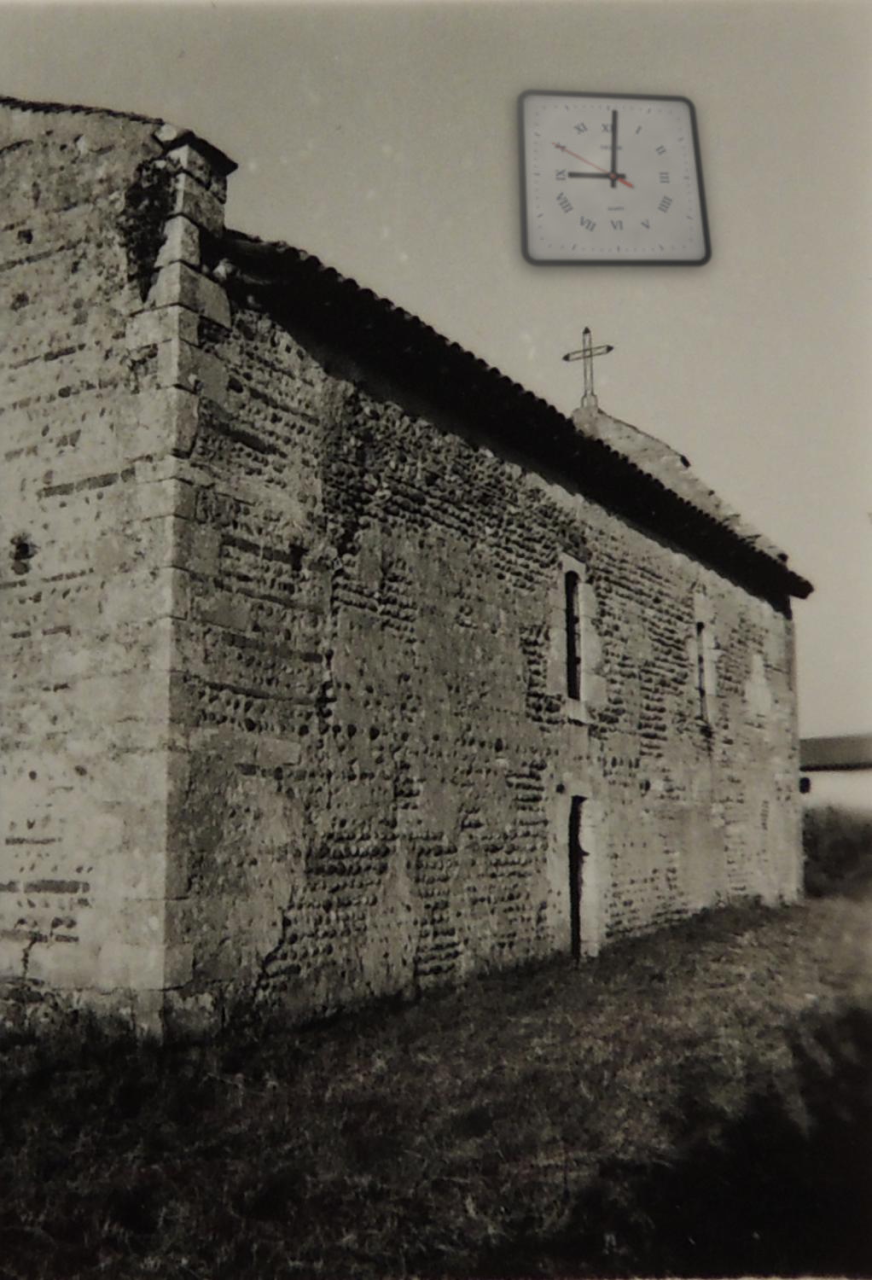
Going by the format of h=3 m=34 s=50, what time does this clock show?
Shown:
h=9 m=0 s=50
